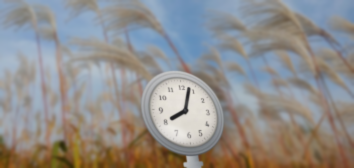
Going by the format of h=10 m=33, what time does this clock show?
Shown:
h=8 m=3
